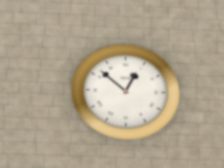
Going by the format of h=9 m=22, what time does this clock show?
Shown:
h=12 m=52
